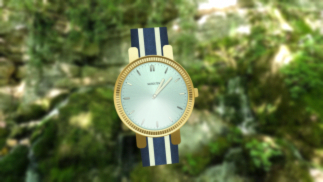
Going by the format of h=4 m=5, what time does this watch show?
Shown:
h=1 m=8
